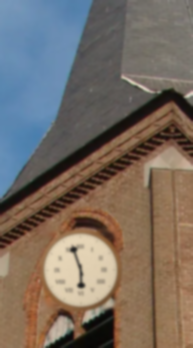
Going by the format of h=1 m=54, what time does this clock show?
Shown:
h=5 m=57
